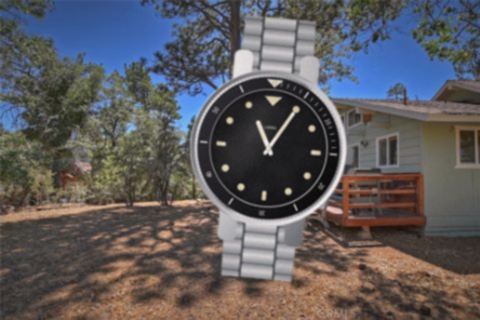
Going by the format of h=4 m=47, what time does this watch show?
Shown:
h=11 m=5
